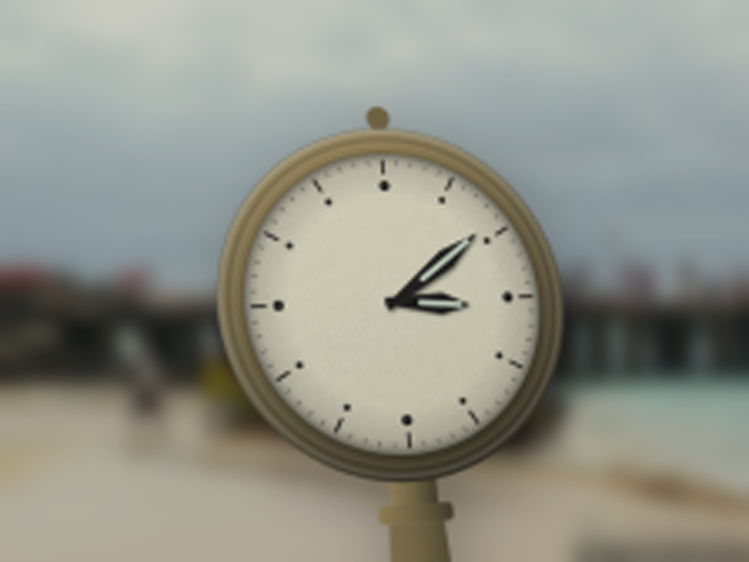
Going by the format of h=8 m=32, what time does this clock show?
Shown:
h=3 m=9
